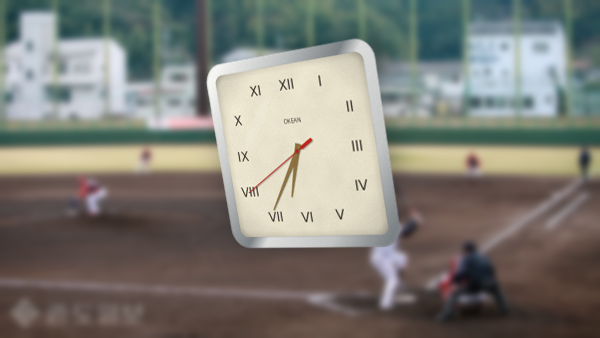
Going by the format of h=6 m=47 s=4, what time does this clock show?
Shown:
h=6 m=35 s=40
